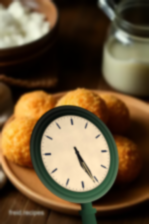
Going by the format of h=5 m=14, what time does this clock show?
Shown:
h=5 m=26
